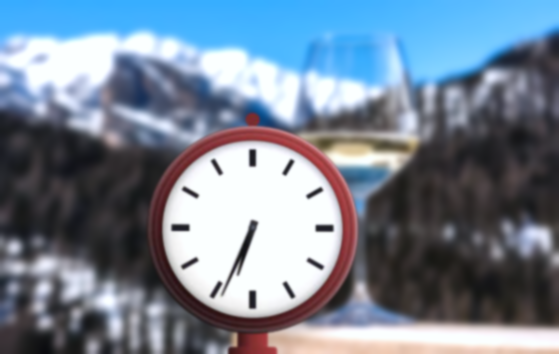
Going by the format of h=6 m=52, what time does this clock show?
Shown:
h=6 m=34
